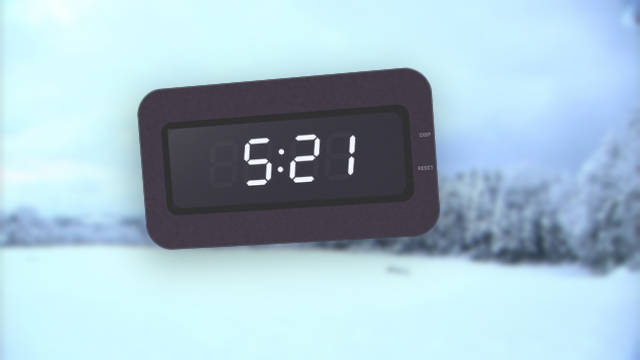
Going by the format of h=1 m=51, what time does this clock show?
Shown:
h=5 m=21
